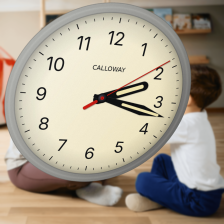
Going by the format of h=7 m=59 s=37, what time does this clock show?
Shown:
h=2 m=17 s=9
